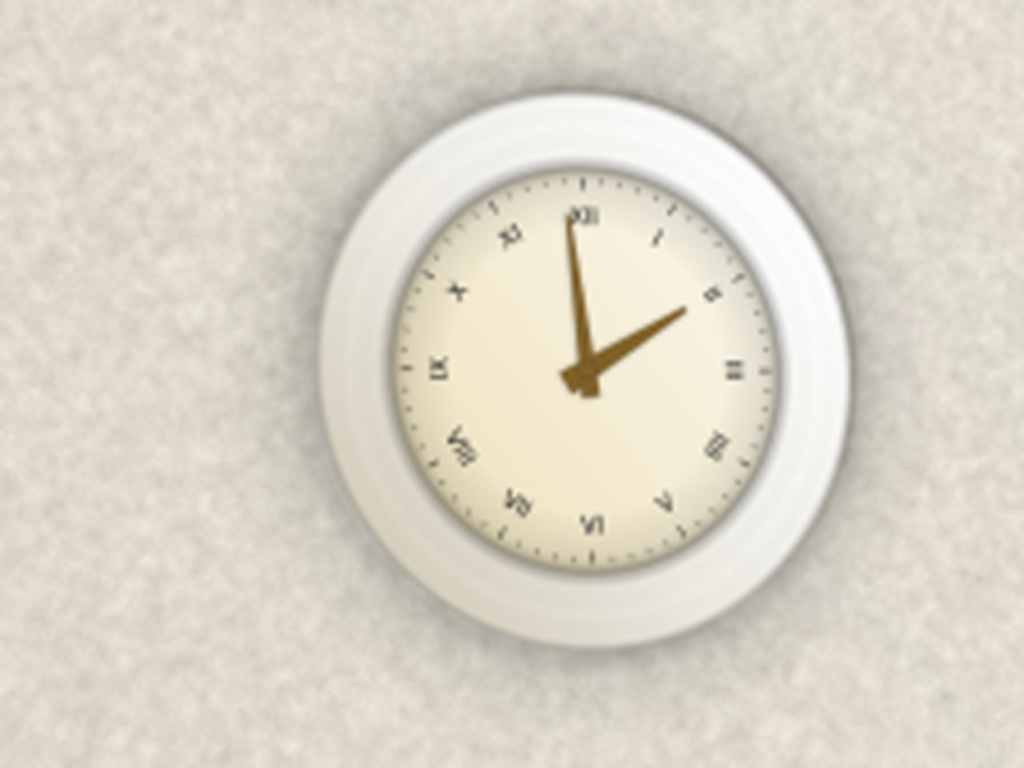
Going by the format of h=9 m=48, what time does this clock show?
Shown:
h=1 m=59
